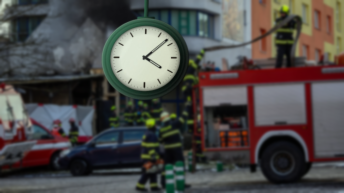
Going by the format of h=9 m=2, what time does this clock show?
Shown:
h=4 m=8
